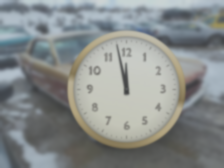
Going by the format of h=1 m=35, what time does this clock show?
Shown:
h=11 m=58
